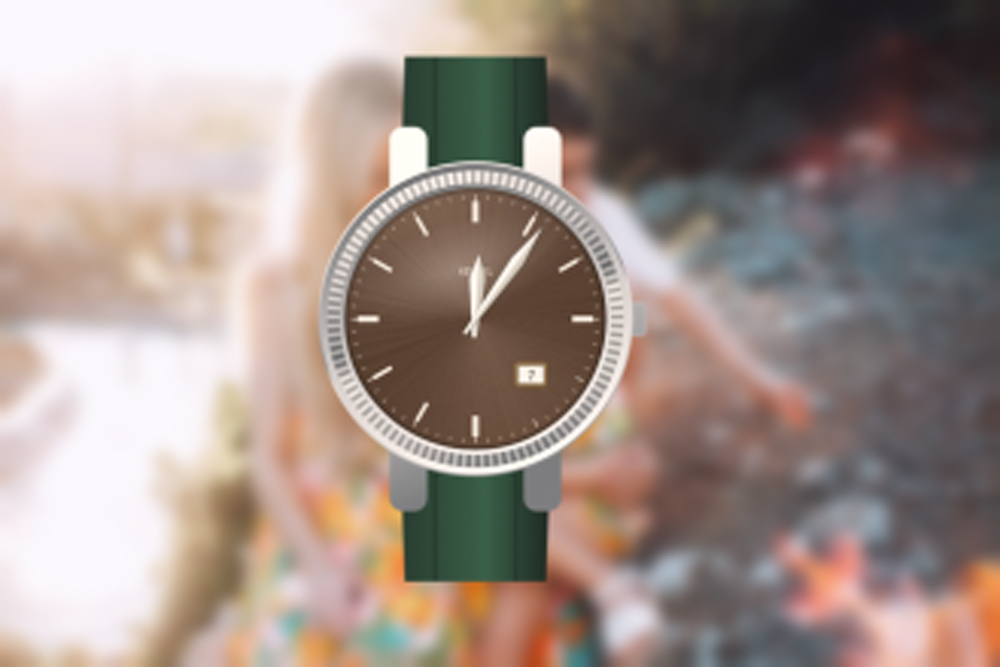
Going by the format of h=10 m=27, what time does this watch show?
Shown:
h=12 m=6
